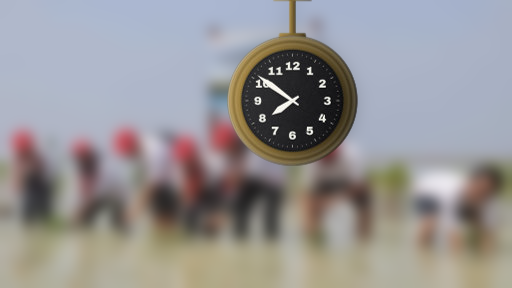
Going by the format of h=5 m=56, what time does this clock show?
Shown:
h=7 m=51
